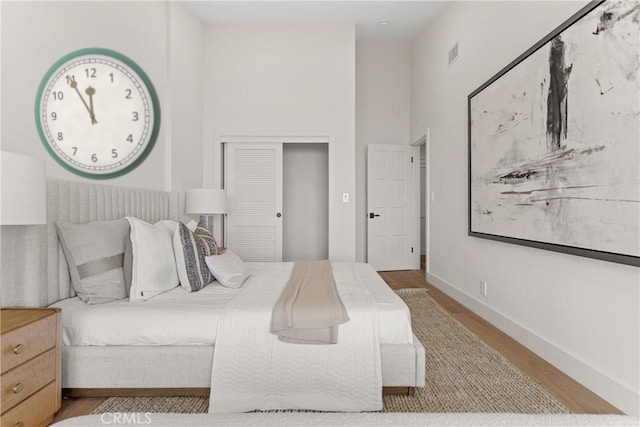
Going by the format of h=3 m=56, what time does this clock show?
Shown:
h=11 m=55
